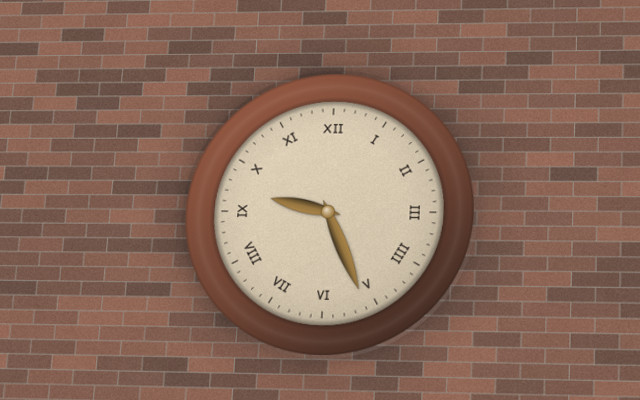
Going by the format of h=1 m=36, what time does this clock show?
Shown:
h=9 m=26
